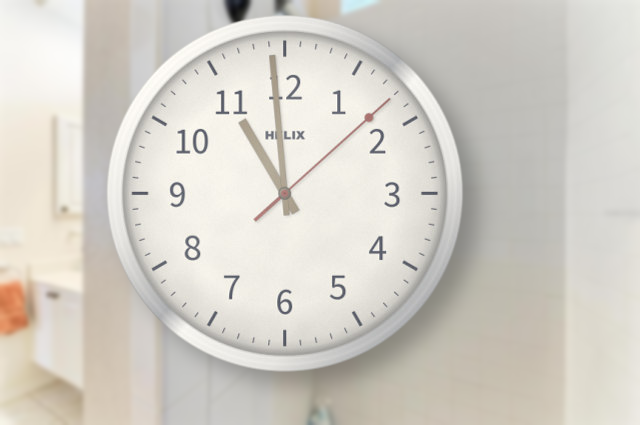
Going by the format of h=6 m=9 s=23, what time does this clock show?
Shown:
h=10 m=59 s=8
